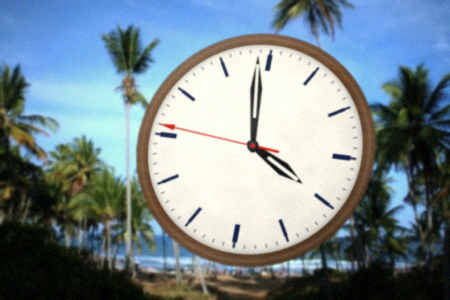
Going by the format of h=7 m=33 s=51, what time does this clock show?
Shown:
h=3 m=58 s=46
